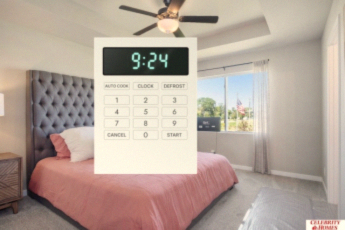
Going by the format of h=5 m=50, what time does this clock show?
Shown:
h=9 m=24
